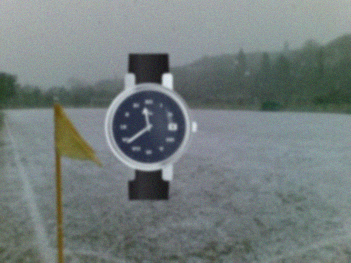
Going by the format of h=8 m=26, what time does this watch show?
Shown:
h=11 m=39
